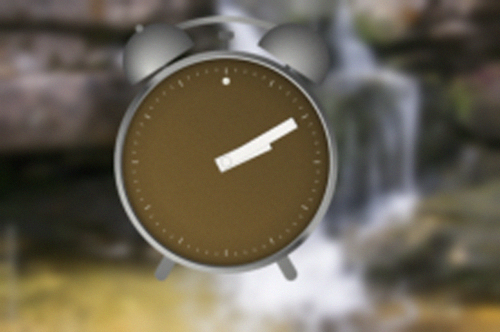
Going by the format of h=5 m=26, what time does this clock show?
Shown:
h=2 m=10
